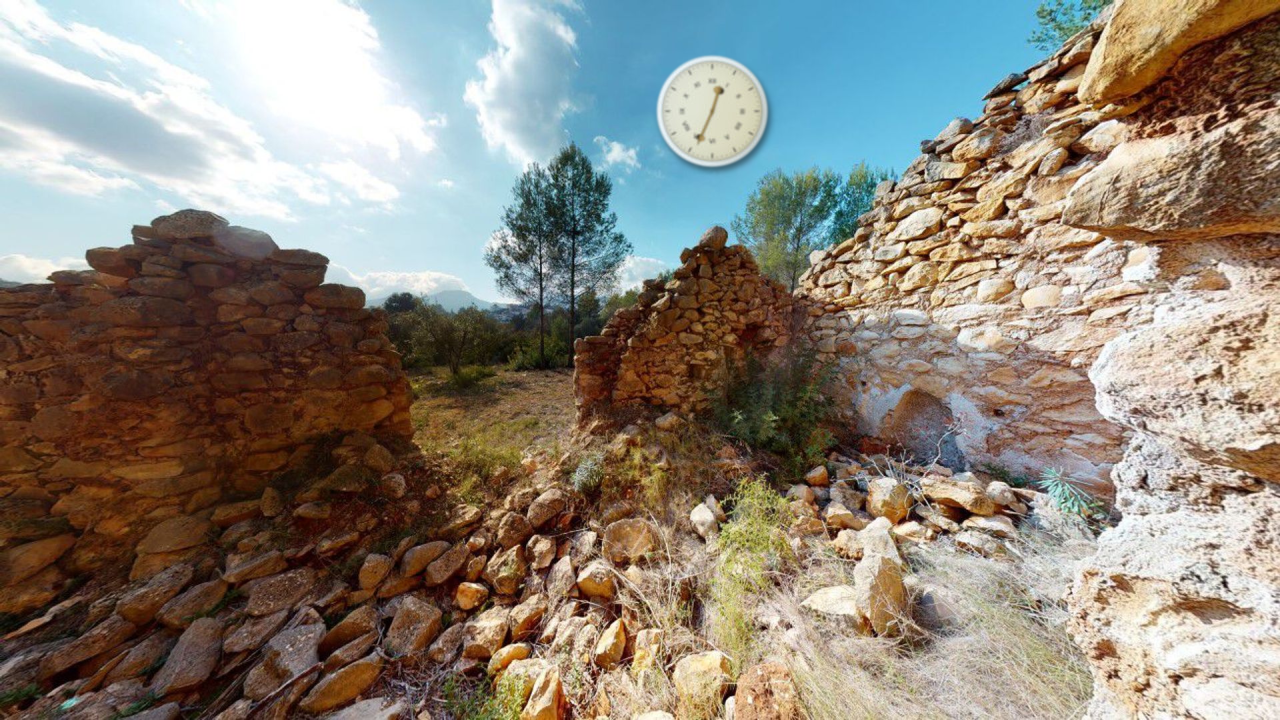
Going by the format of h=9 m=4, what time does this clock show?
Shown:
h=12 m=34
